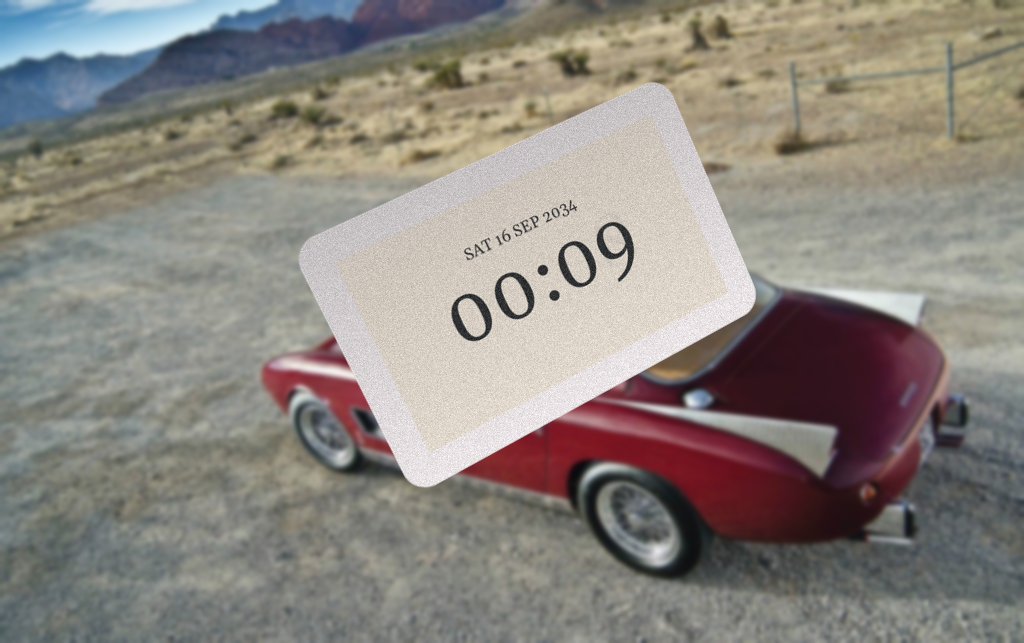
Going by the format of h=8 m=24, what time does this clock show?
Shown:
h=0 m=9
